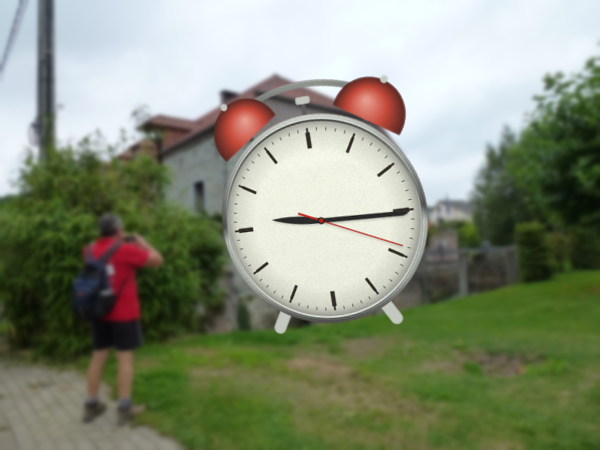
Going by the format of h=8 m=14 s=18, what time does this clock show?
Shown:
h=9 m=15 s=19
